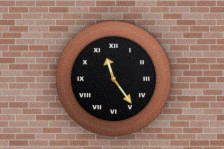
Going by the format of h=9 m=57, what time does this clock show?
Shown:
h=11 m=24
